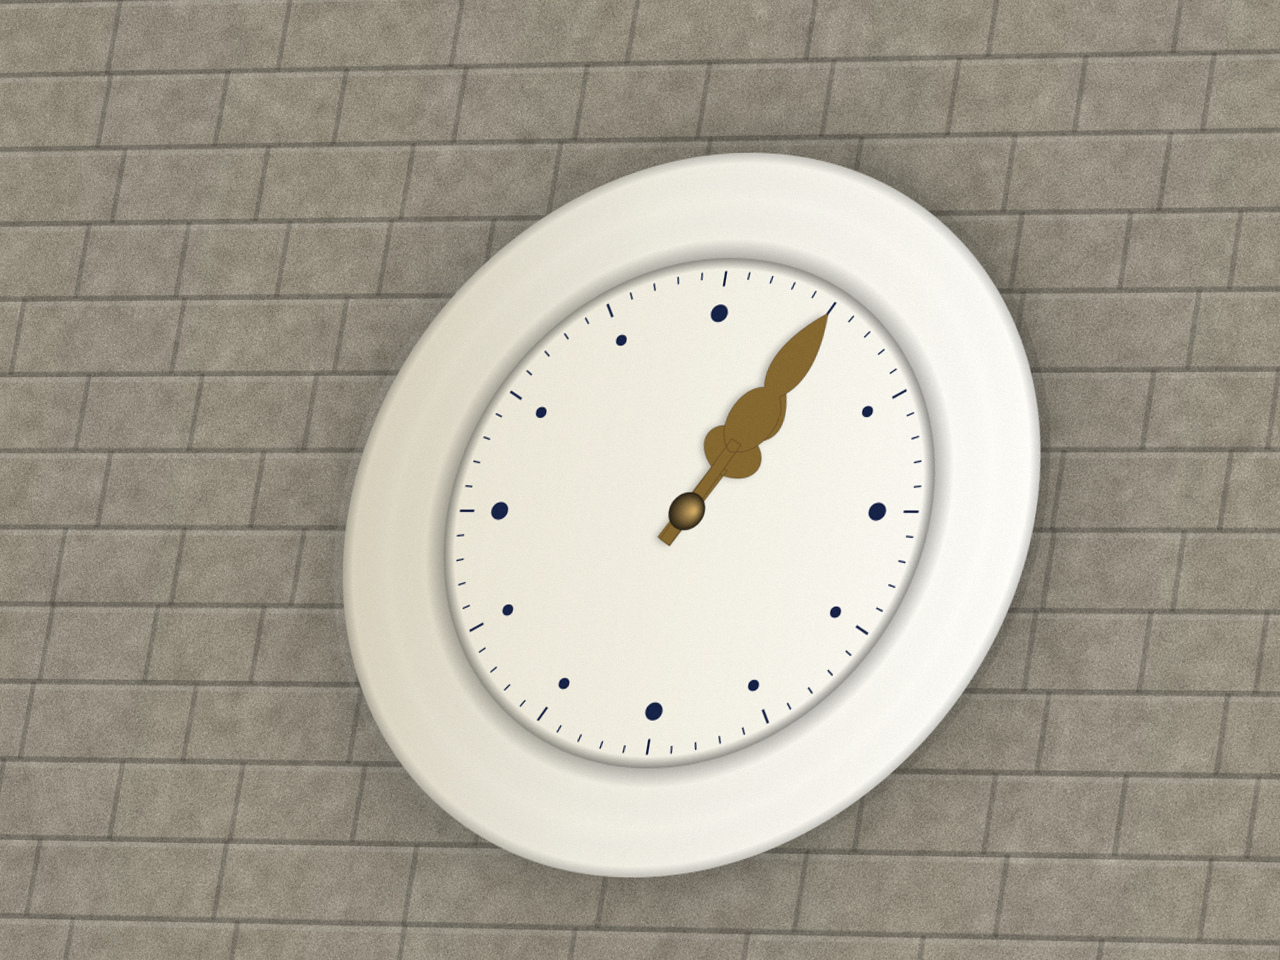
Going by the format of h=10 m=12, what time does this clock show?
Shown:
h=1 m=5
